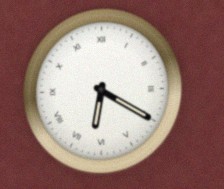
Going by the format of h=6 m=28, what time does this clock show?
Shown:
h=6 m=20
